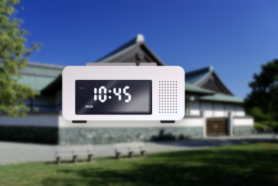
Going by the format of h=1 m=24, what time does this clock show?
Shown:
h=10 m=45
